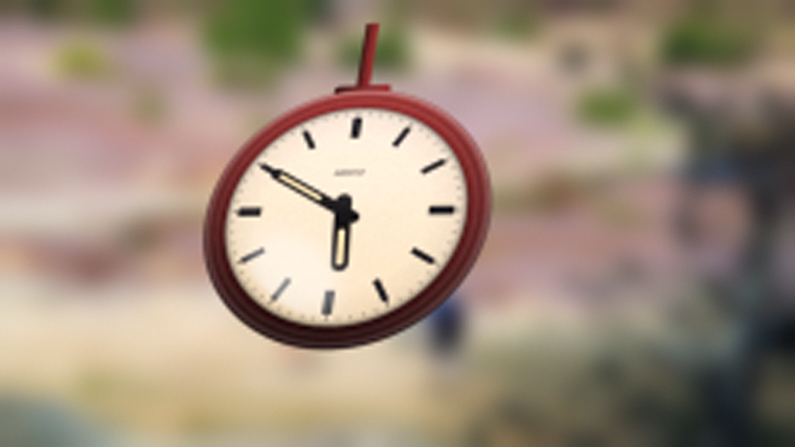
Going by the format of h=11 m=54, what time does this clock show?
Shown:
h=5 m=50
